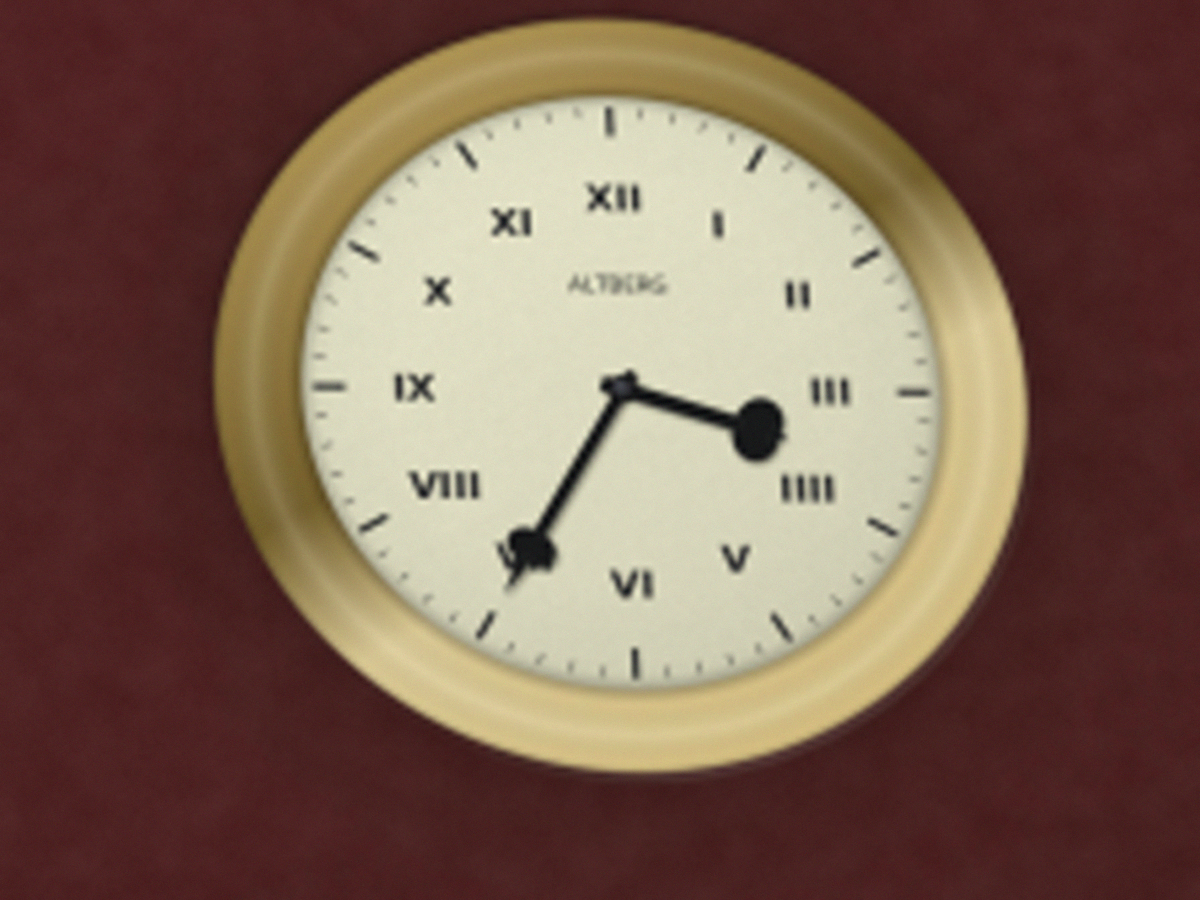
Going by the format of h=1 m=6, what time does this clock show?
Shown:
h=3 m=35
